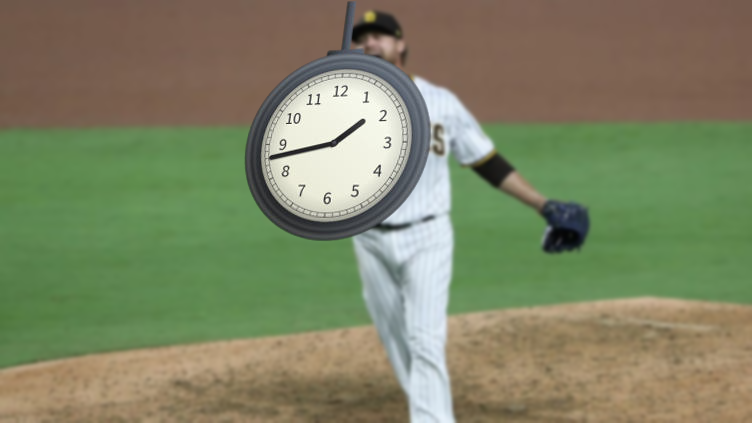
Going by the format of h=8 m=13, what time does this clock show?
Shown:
h=1 m=43
